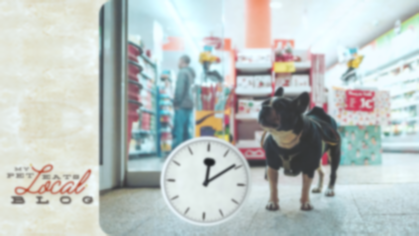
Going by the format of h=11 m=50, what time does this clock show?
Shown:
h=12 m=9
